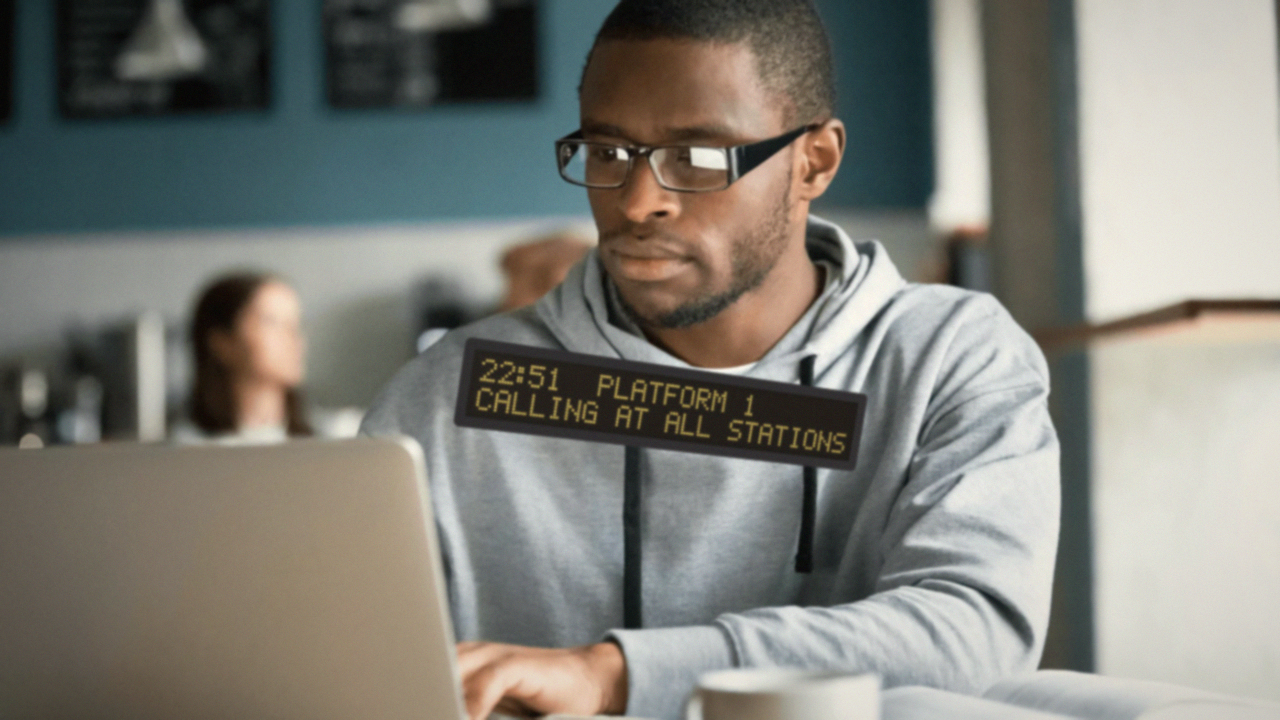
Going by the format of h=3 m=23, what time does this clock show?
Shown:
h=22 m=51
